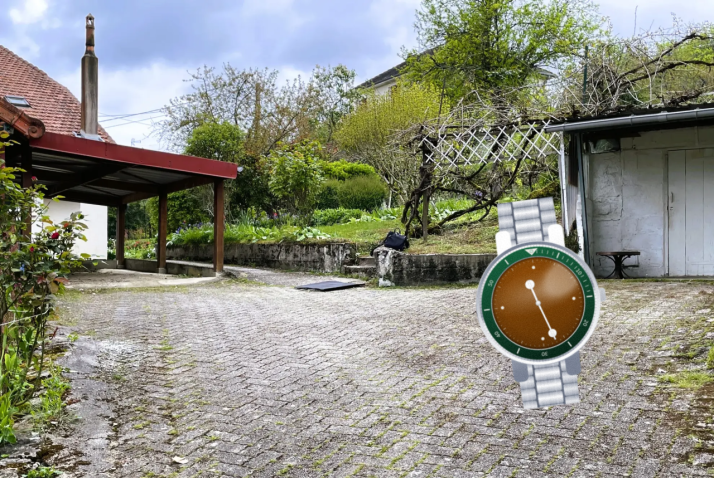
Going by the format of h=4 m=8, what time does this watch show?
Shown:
h=11 m=27
